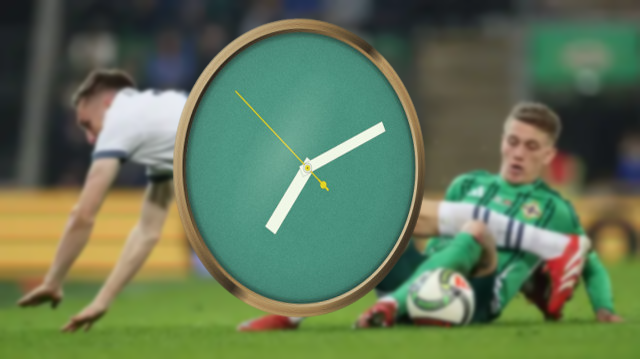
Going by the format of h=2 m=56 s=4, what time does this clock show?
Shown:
h=7 m=10 s=52
